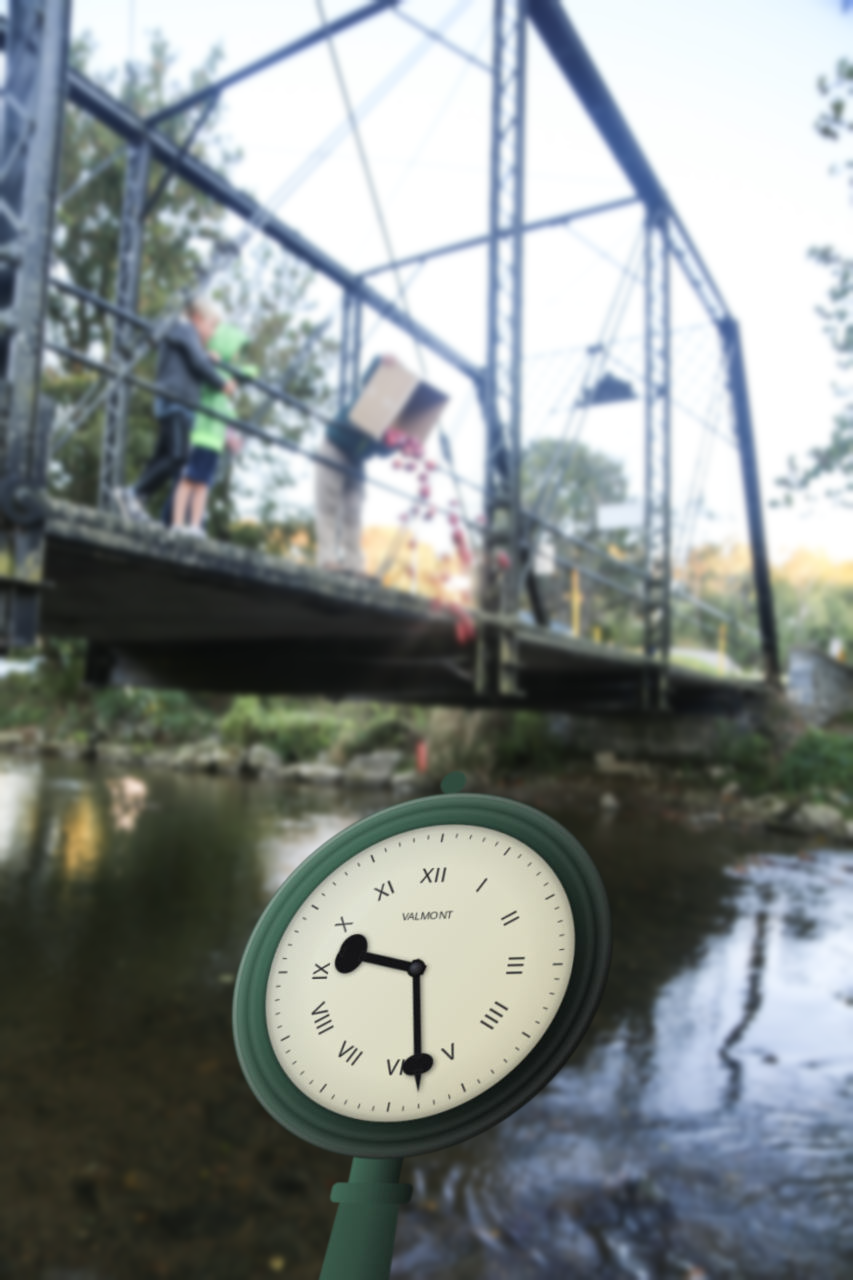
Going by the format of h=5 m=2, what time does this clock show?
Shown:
h=9 m=28
